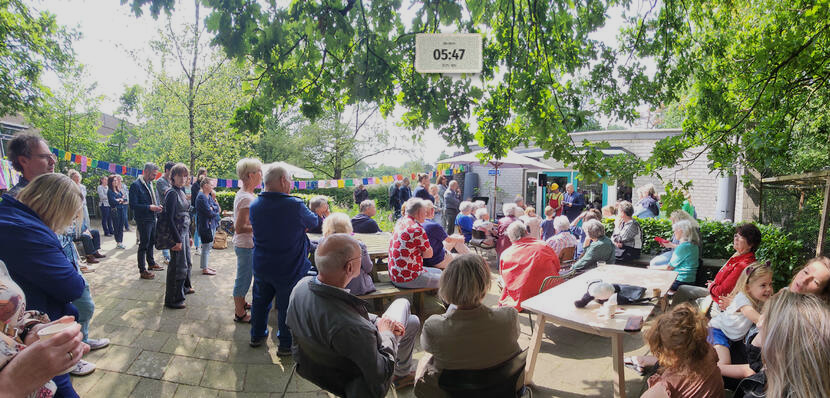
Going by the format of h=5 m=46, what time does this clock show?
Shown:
h=5 m=47
